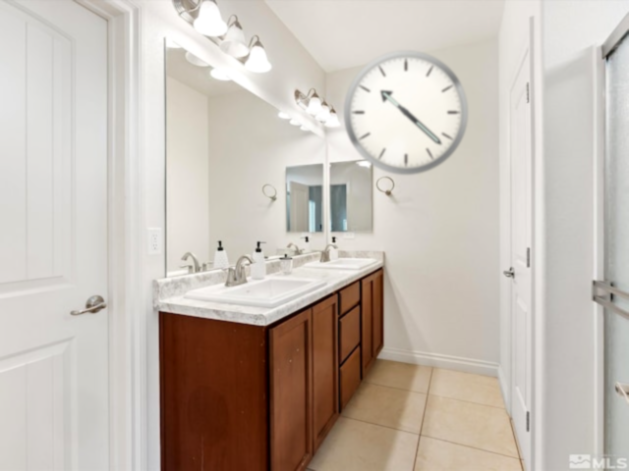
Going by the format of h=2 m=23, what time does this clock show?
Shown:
h=10 m=22
